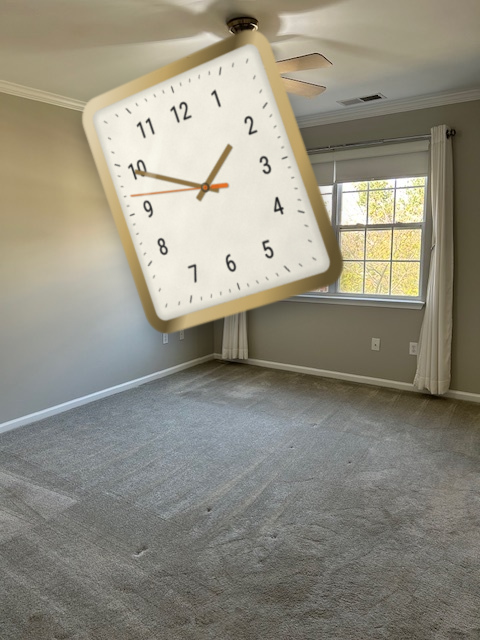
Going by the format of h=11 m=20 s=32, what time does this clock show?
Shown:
h=1 m=49 s=47
